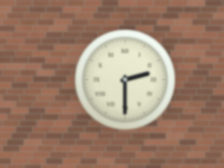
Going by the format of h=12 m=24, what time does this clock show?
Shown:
h=2 m=30
